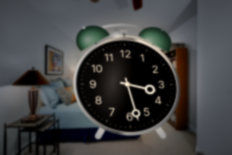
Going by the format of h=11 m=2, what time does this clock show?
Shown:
h=3 m=28
